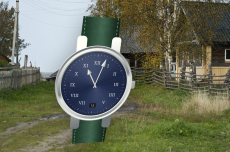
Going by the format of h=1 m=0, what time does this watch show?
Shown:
h=11 m=3
